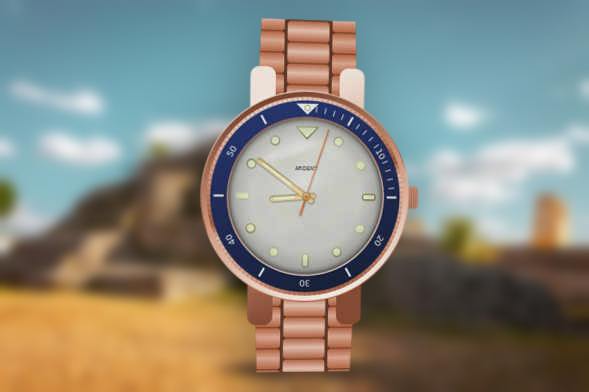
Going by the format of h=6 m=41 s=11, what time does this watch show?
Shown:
h=8 m=51 s=3
